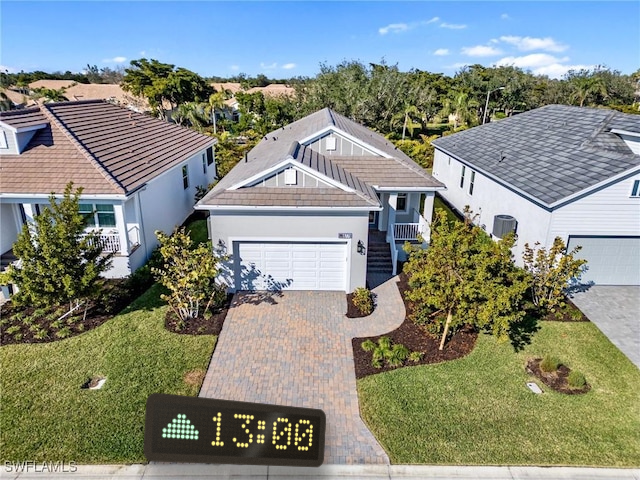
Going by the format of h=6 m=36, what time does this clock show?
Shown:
h=13 m=0
